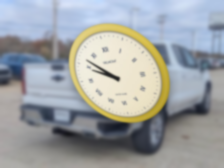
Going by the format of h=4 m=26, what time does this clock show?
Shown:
h=9 m=52
